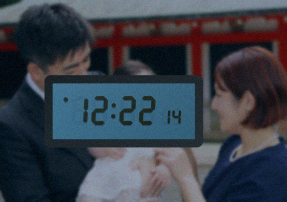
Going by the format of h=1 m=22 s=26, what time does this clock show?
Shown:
h=12 m=22 s=14
